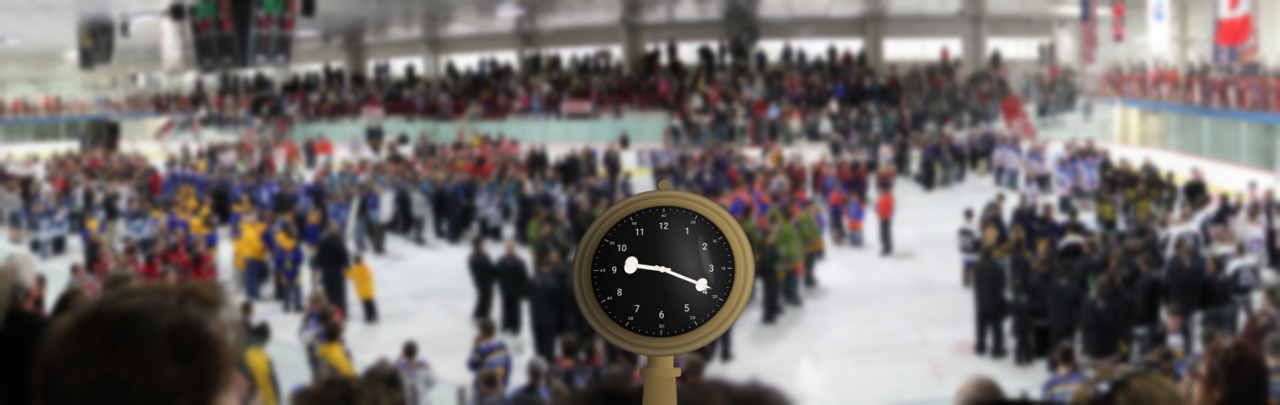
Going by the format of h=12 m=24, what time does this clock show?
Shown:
h=9 m=19
